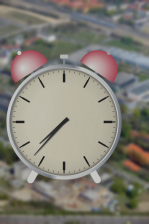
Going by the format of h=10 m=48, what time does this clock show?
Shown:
h=7 m=37
